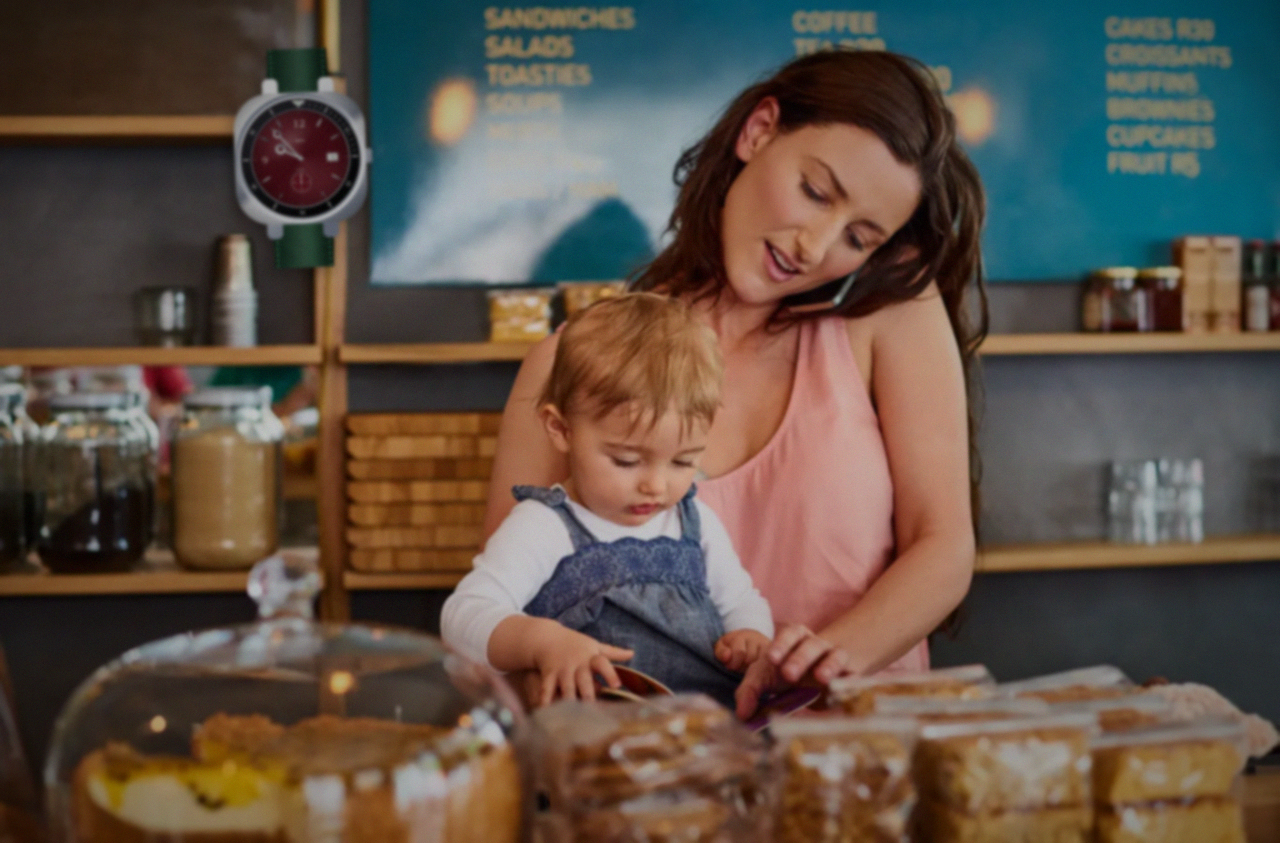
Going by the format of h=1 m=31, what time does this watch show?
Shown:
h=9 m=53
